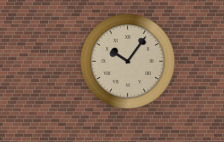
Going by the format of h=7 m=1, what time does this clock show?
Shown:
h=10 m=6
